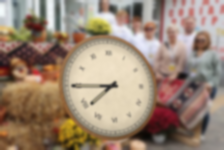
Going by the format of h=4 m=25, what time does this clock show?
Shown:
h=7 m=45
